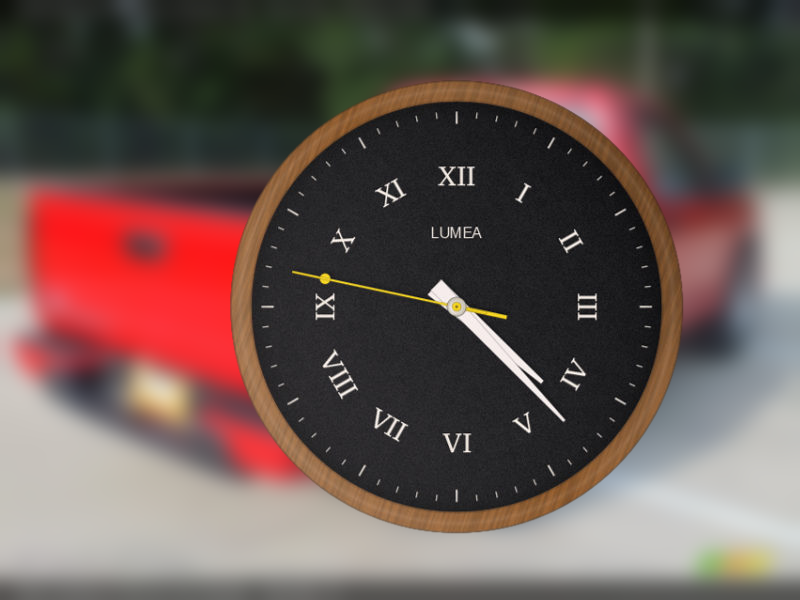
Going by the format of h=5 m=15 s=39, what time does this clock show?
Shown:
h=4 m=22 s=47
